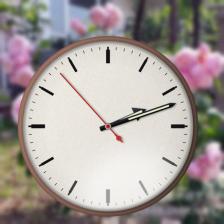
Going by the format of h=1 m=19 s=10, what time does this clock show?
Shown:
h=2 m=11 s=53
